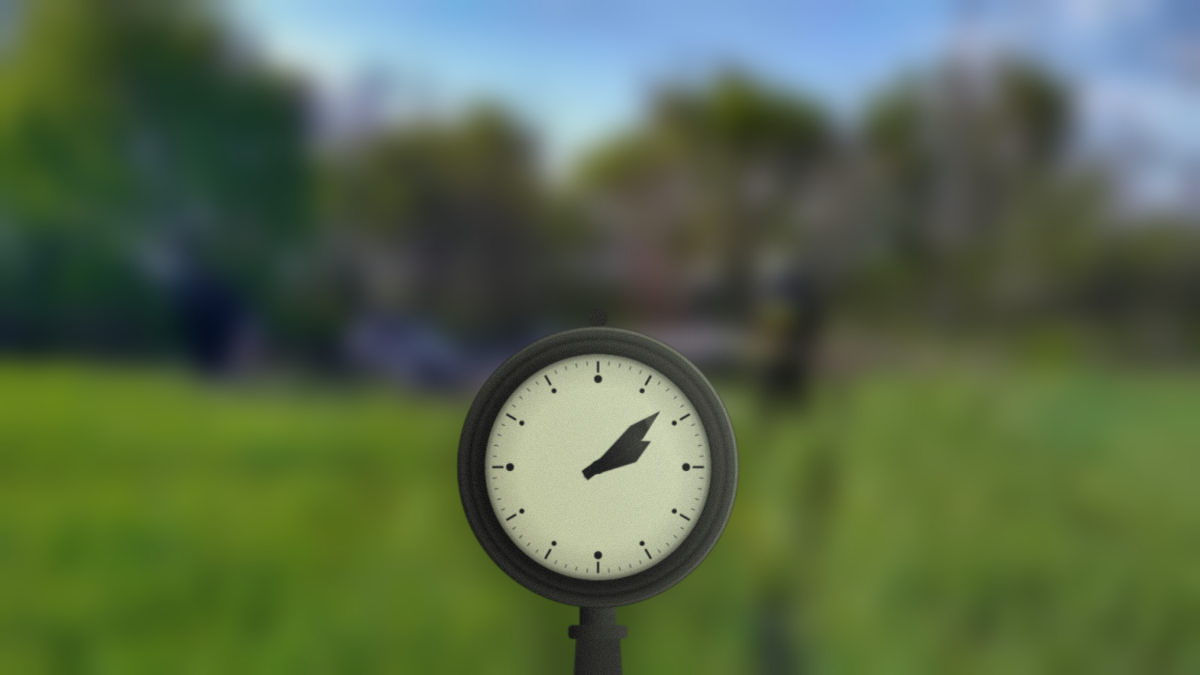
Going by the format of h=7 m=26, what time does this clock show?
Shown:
h=2 m=8
